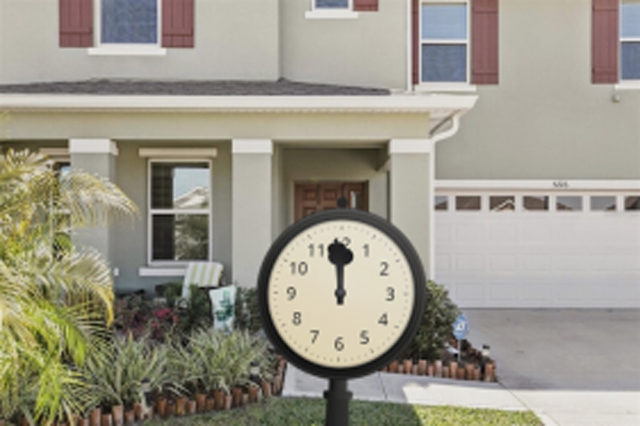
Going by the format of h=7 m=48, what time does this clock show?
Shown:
h=11 m=59
